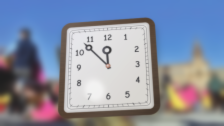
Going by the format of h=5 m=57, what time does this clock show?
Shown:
h=11 m=53
